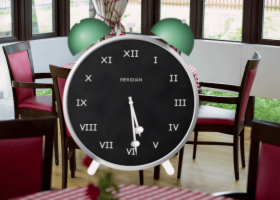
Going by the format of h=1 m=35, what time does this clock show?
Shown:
h=5 m=29
